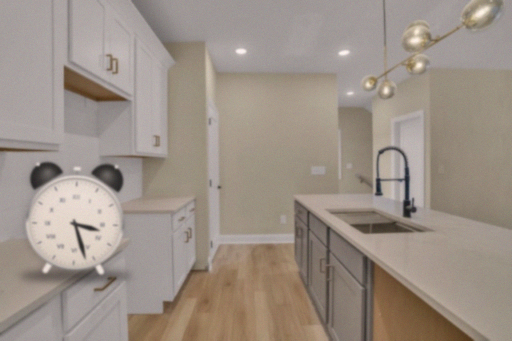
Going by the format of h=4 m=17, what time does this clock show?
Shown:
h=3 m=27
